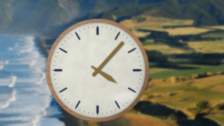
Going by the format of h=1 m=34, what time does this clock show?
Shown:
h=4 m=7
